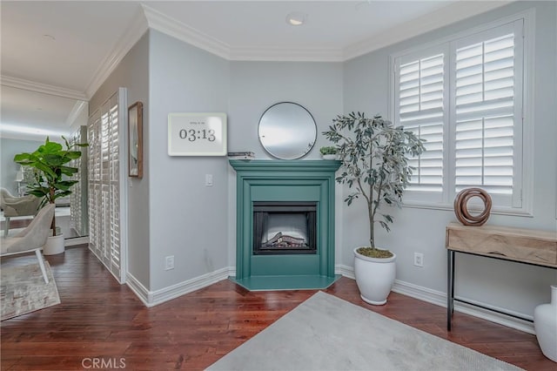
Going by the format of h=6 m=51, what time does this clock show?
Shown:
h=3 m=13
